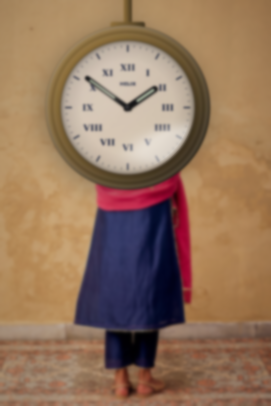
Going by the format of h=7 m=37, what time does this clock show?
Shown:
h=1 m=51
